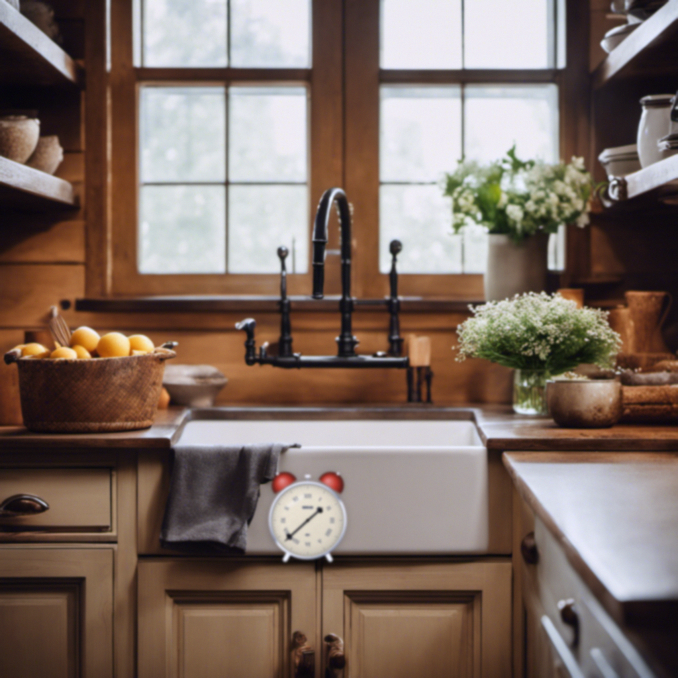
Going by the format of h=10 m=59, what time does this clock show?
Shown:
h=1 m=38
